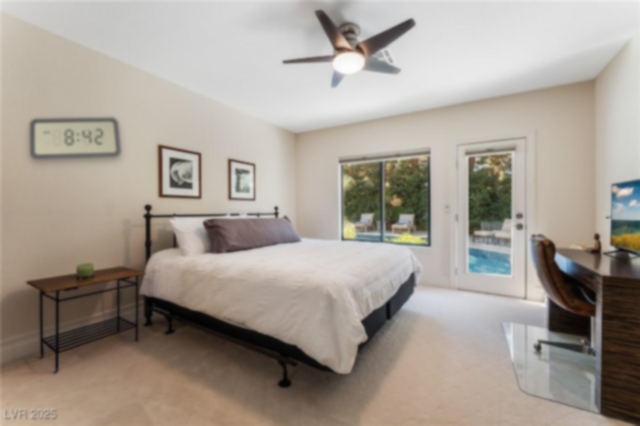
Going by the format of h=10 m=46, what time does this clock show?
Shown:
h=8 m=42
